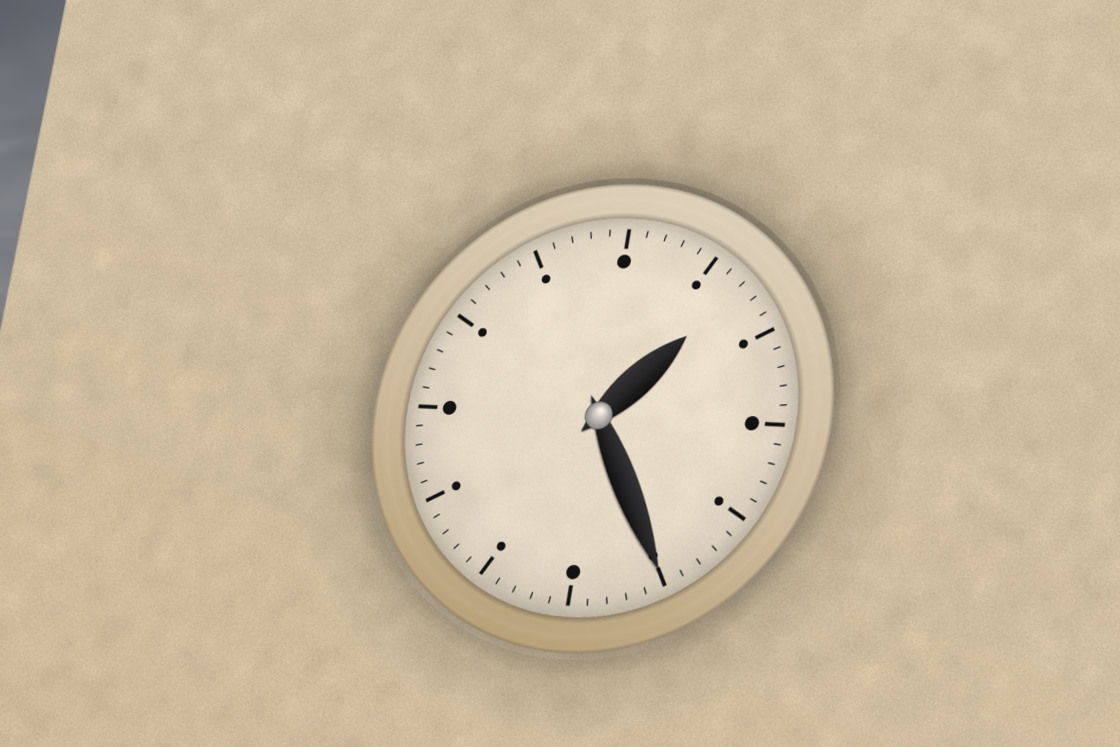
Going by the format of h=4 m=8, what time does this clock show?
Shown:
h=1 m=25
